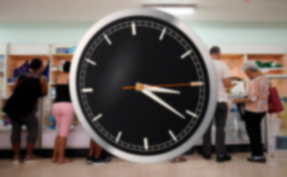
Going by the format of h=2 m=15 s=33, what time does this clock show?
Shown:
h=3 m=21 s=15
